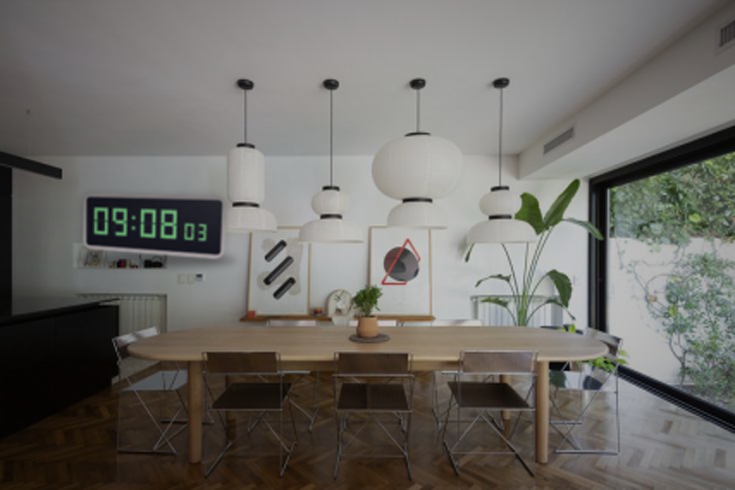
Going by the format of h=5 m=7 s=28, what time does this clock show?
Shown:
h=9 m=8 s=3
